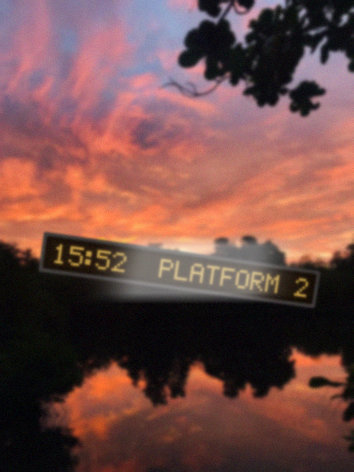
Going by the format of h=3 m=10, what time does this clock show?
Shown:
h=15 m=52
